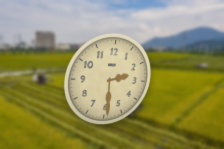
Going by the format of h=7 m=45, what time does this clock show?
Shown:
h=2 m=29
